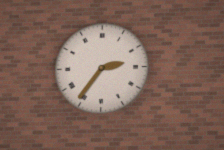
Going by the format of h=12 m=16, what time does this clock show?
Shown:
h=2 m=36
